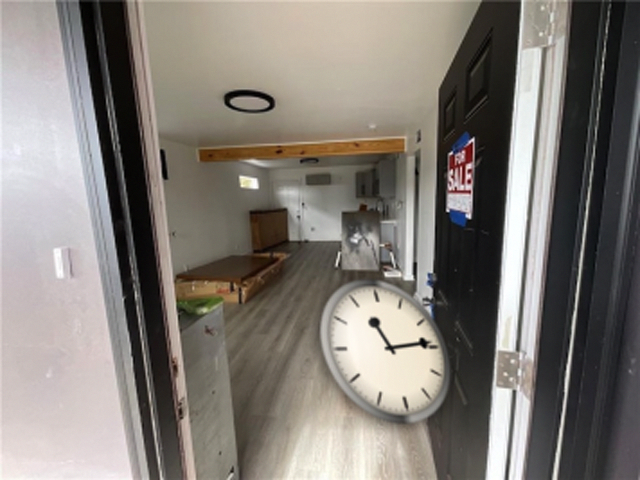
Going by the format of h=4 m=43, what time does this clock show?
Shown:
h=11 m=14
